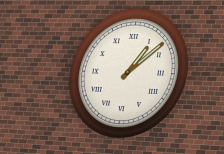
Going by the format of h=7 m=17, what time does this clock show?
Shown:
h=1 m=8
